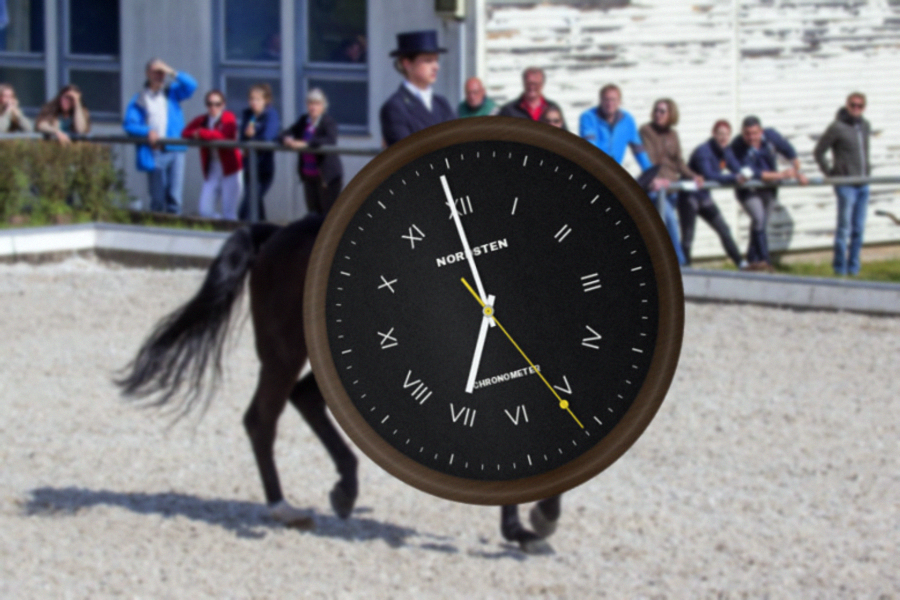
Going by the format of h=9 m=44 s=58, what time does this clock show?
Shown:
h=6 m=59 s=26
